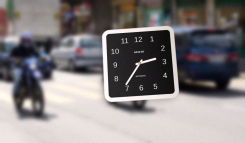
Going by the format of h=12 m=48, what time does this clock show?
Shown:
h=2 m=36
